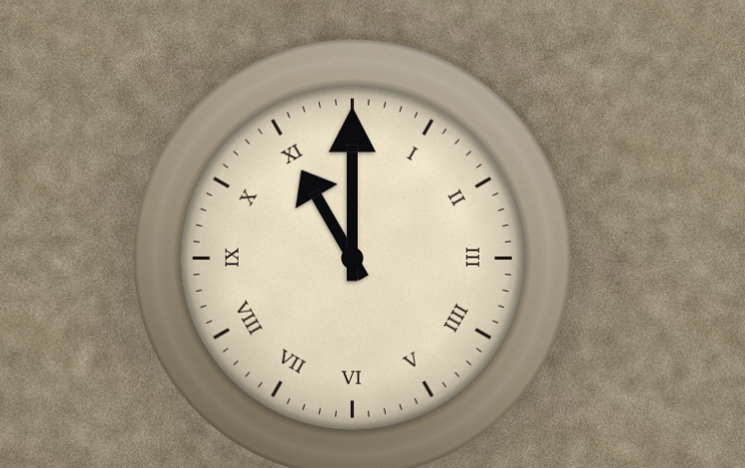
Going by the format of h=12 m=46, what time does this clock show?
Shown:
h=11 m=0
